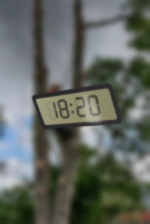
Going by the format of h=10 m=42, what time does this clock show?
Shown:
h=18 m=20
